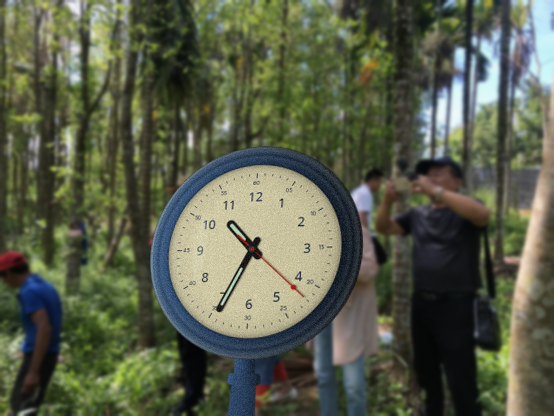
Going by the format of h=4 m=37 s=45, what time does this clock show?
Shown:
h=10 m=34 s=22
